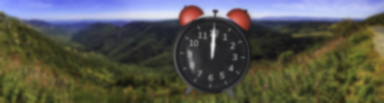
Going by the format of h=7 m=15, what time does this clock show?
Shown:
h=12 m=0
